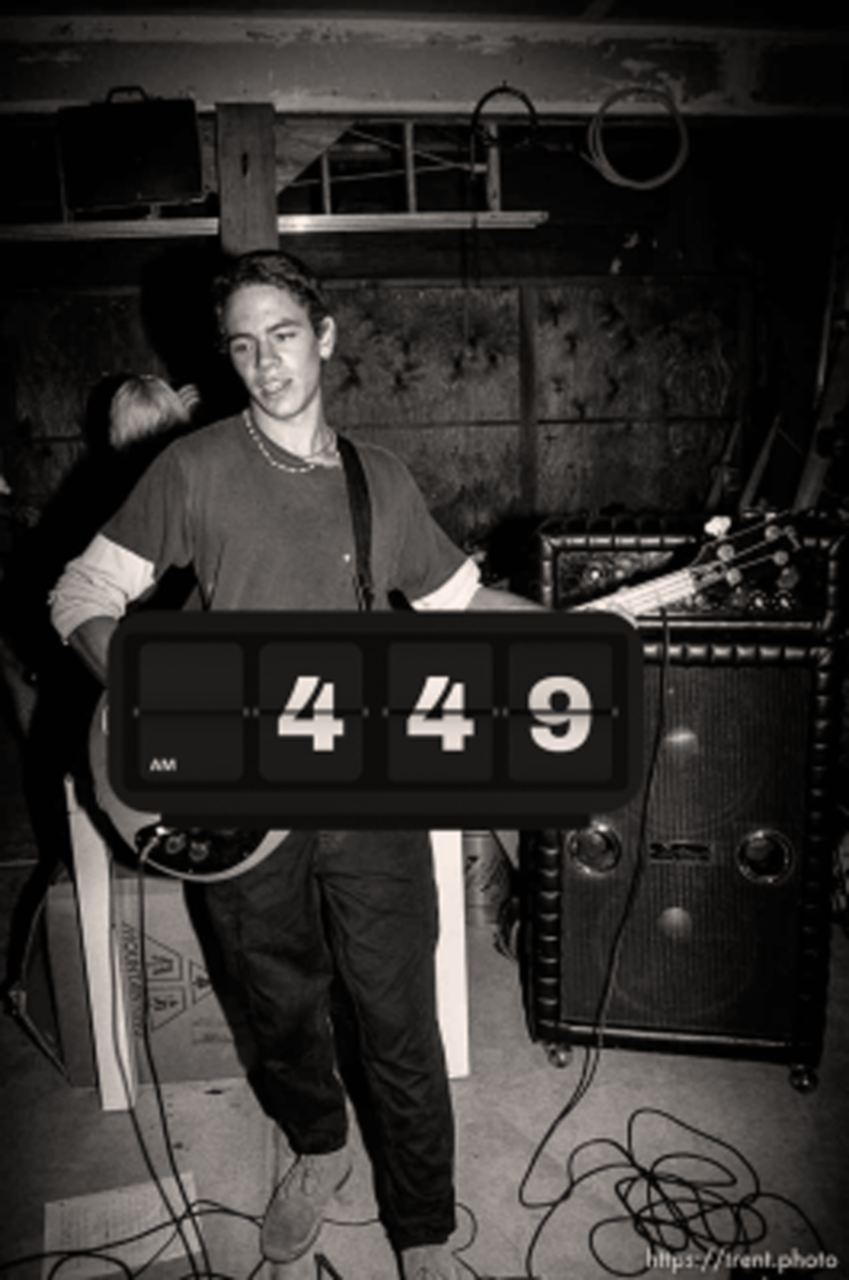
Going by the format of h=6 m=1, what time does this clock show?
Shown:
h=4 m=49
